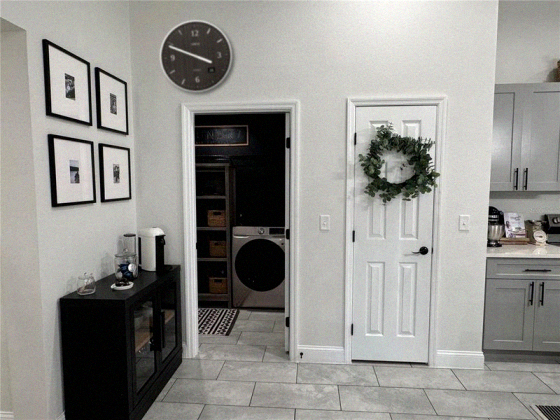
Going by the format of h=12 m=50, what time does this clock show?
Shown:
h=3 m=49
